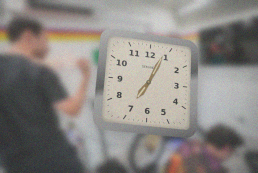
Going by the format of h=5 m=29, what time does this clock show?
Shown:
h=7 m=4
